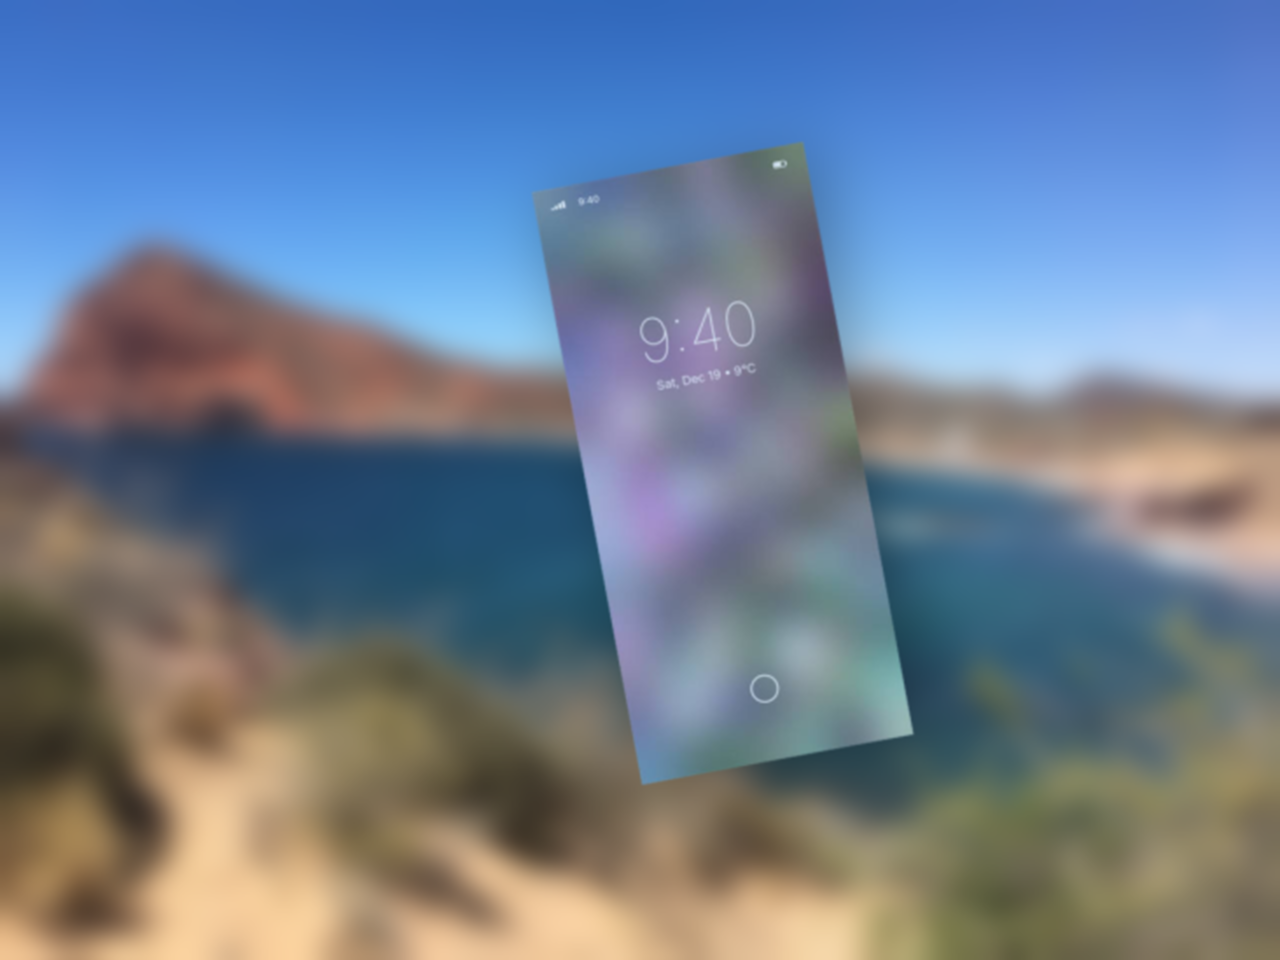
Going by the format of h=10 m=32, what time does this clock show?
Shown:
h=9 m=40
